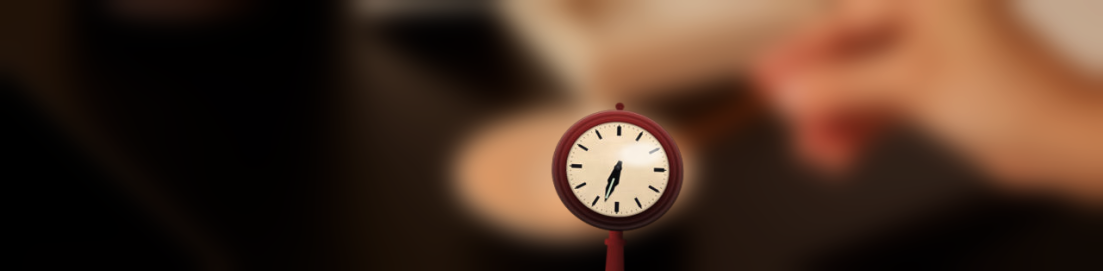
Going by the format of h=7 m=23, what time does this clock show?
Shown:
h=6 m=33
